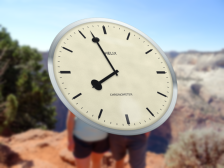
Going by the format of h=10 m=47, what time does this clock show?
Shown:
h=7 m=57
